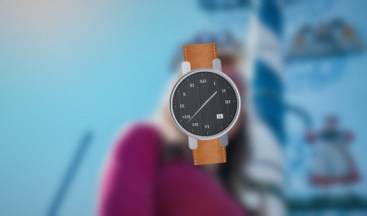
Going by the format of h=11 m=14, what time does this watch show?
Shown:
h=1 m=38
